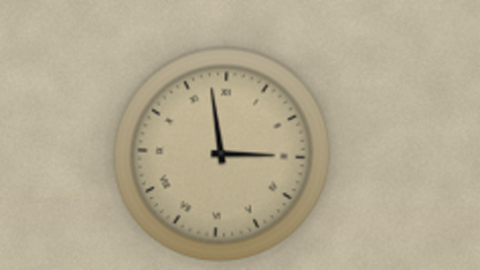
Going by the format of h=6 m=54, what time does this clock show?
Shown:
h=2 m=58
